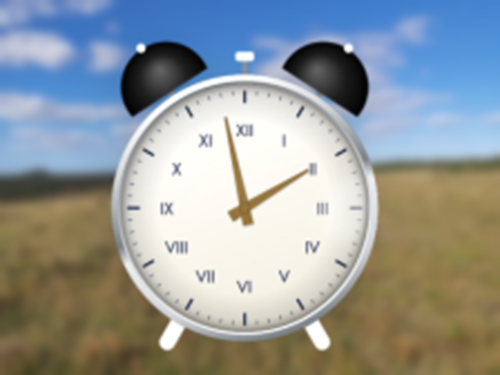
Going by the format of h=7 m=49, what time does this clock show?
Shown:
h=1 m=58
